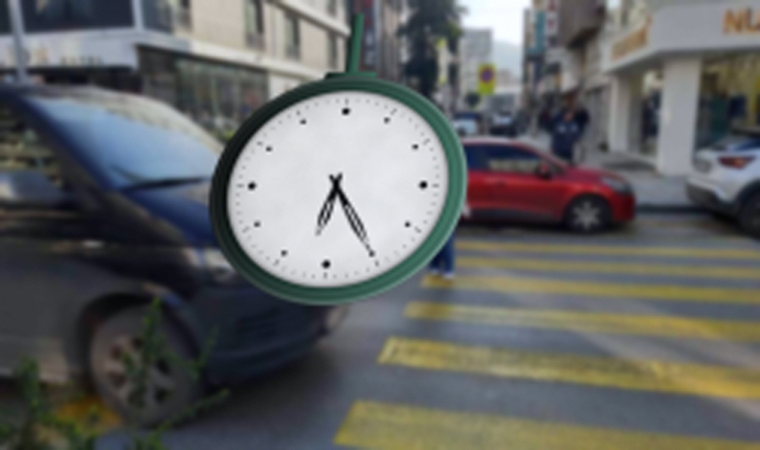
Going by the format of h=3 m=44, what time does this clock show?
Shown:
h=6 m=25
